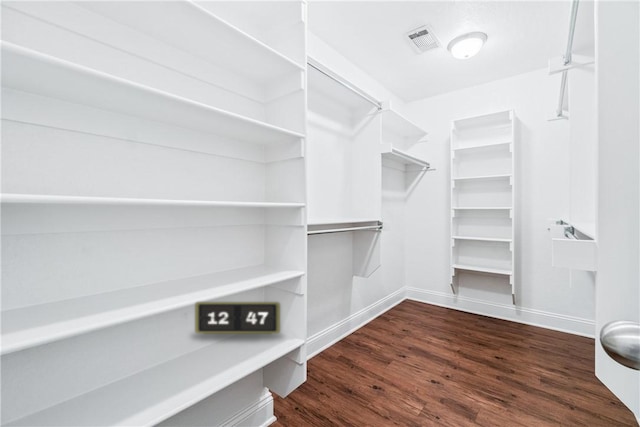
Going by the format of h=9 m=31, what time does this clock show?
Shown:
h=12 m=47
